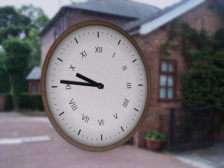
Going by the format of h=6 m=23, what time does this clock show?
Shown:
h=9 m=46
